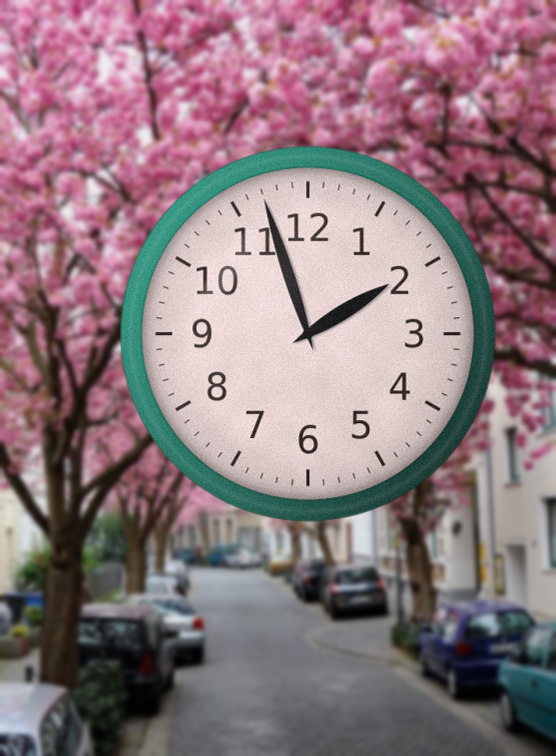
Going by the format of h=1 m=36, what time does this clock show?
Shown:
h=1 m=57
